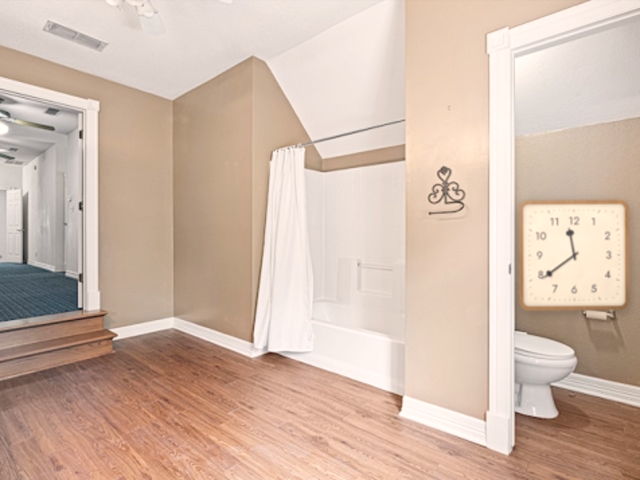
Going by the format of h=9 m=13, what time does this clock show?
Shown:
h=11 m=39
